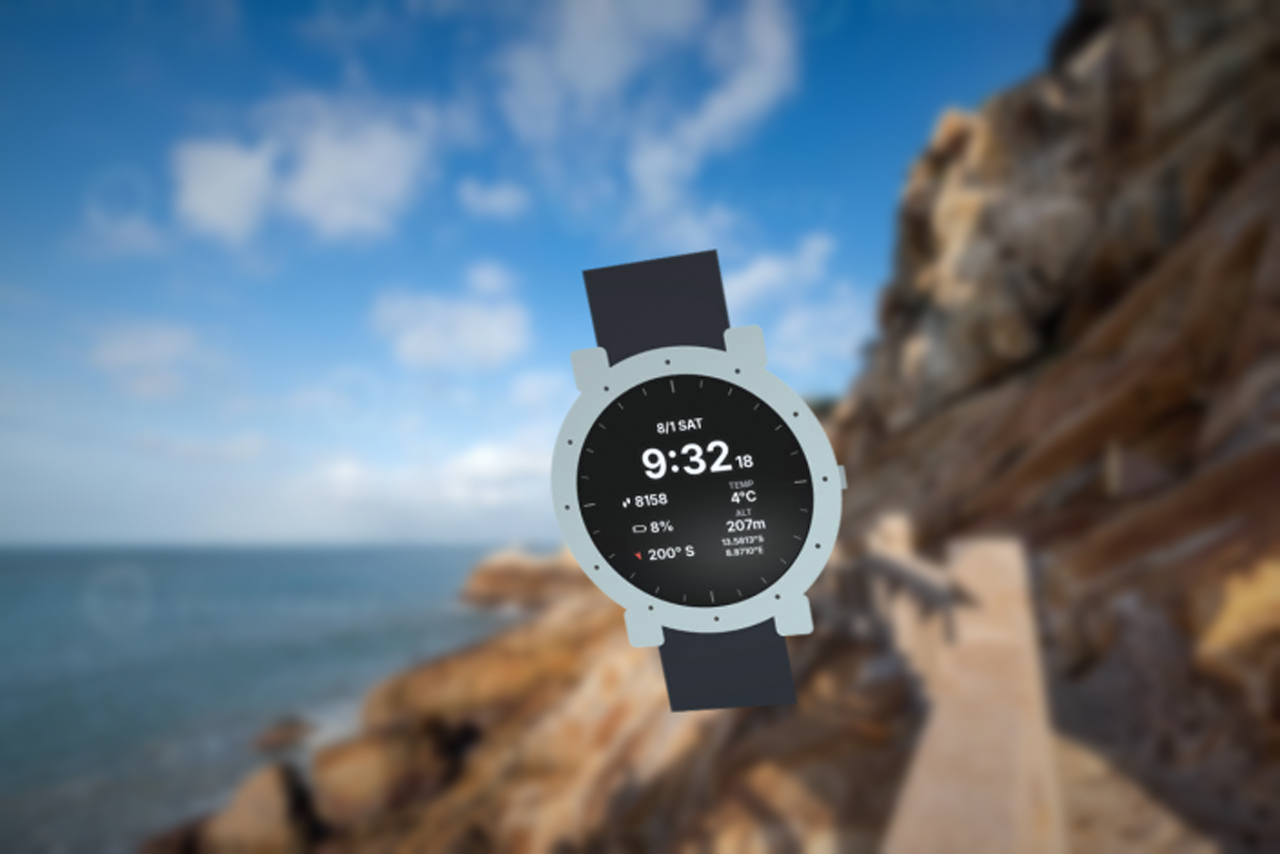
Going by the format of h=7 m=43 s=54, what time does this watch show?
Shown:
h=9 m=32 s=18
